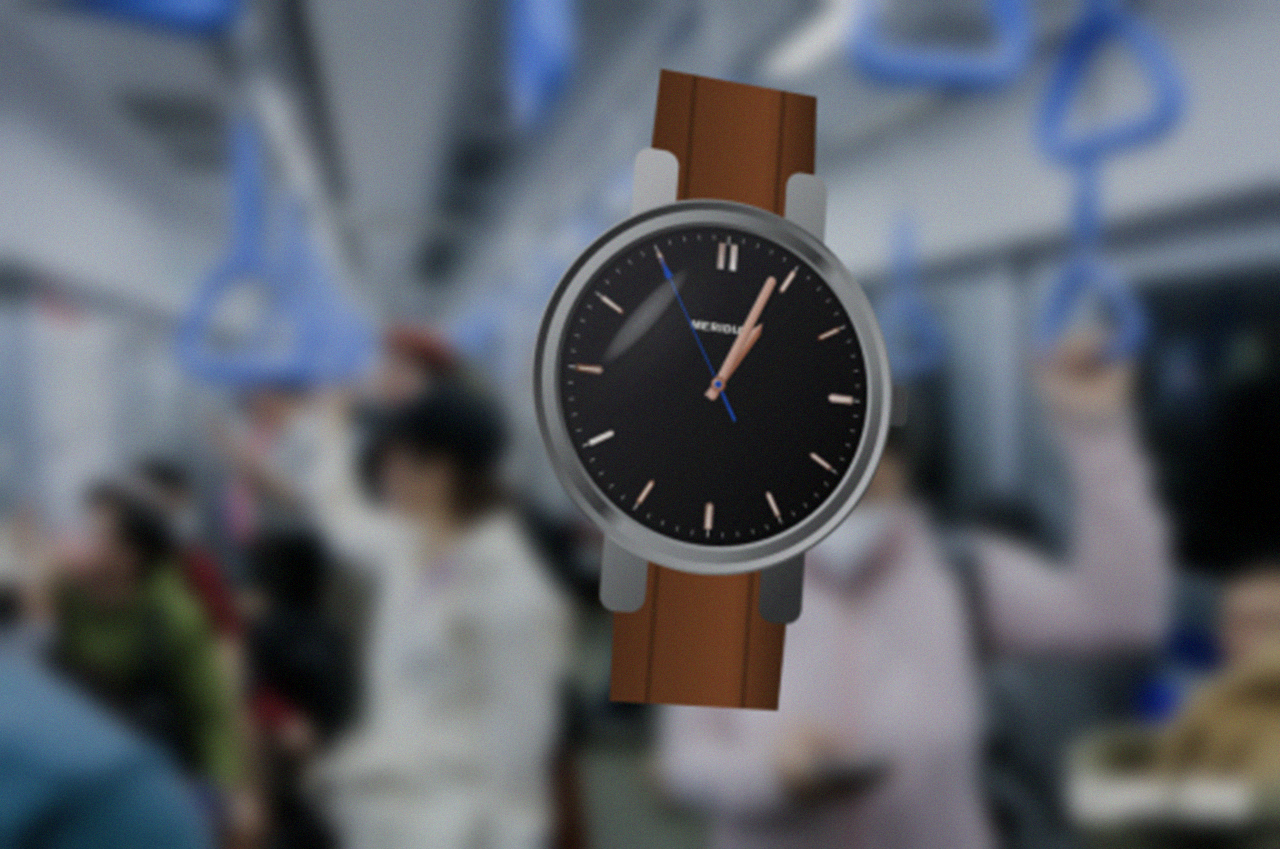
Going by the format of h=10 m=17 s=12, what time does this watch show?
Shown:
h=1 m=3 s=55
